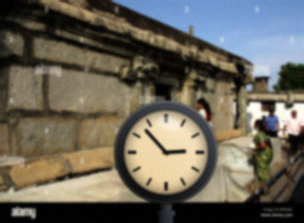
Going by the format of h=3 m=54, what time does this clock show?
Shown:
h=2 m=53
